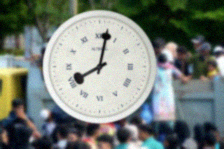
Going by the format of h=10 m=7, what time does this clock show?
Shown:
h=8 m=2
